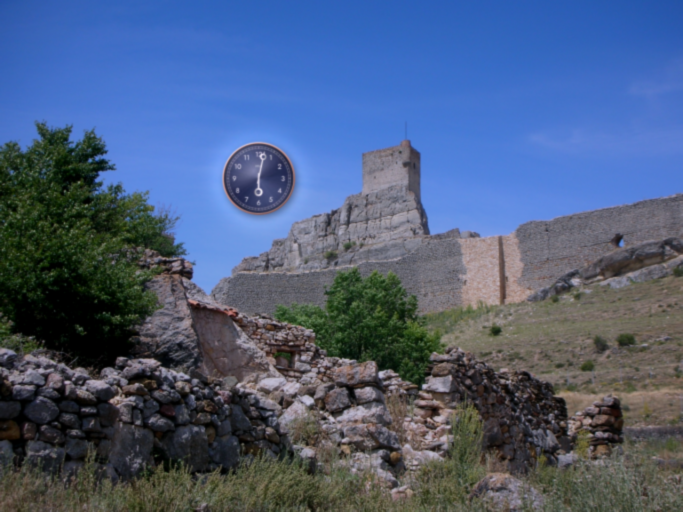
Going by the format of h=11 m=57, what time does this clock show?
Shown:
h=6 m=2
